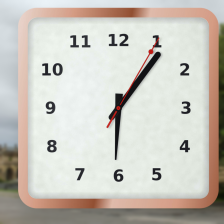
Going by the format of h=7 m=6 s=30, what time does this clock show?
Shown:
h=6 m=6 s=5
